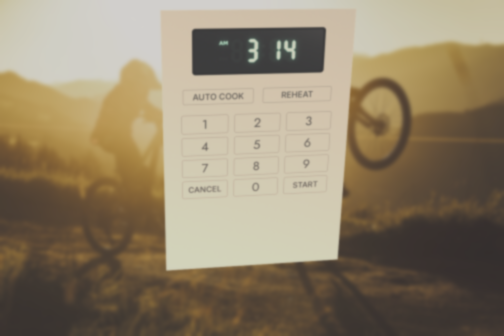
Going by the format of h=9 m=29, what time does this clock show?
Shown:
h=3 m=14
